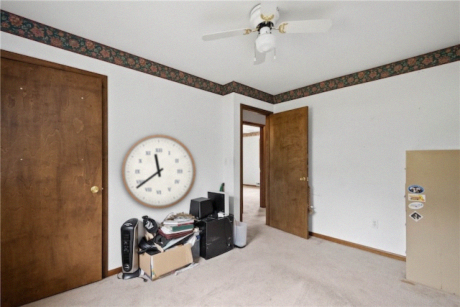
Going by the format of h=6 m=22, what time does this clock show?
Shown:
h=11 m=39
